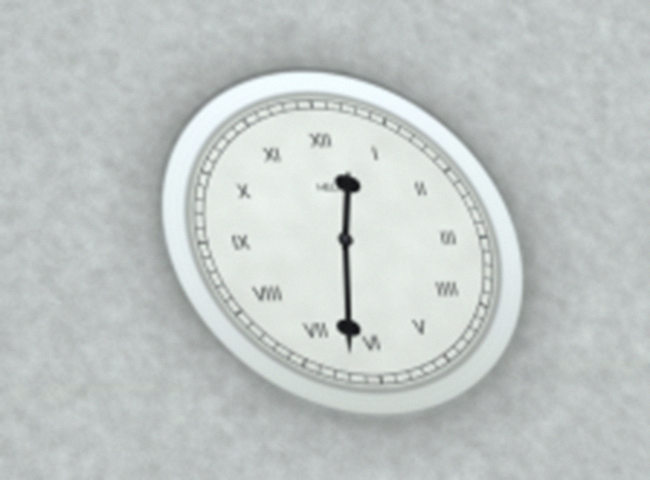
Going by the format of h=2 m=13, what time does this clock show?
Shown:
h=12 m=32
